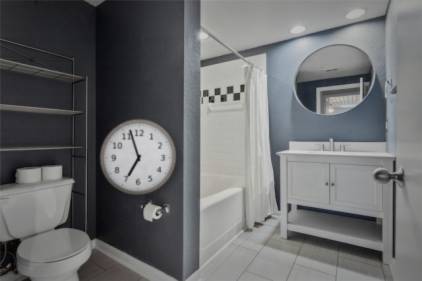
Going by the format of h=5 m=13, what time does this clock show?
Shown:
h=6 m=57
